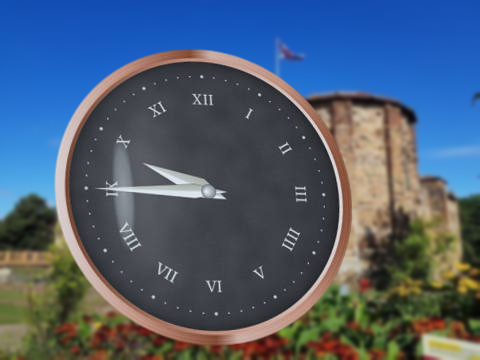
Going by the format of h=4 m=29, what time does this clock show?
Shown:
h=9 m=45
